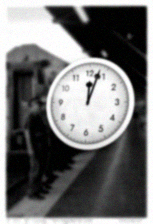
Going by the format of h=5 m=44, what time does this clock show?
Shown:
h=12 m=3
